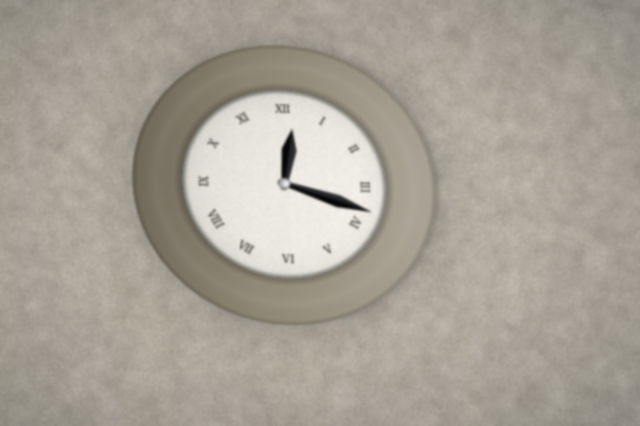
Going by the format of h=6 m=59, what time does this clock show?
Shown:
h=12 m=18
